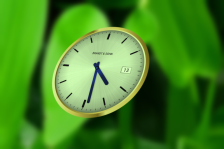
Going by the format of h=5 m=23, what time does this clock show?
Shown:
h=4 m=29
